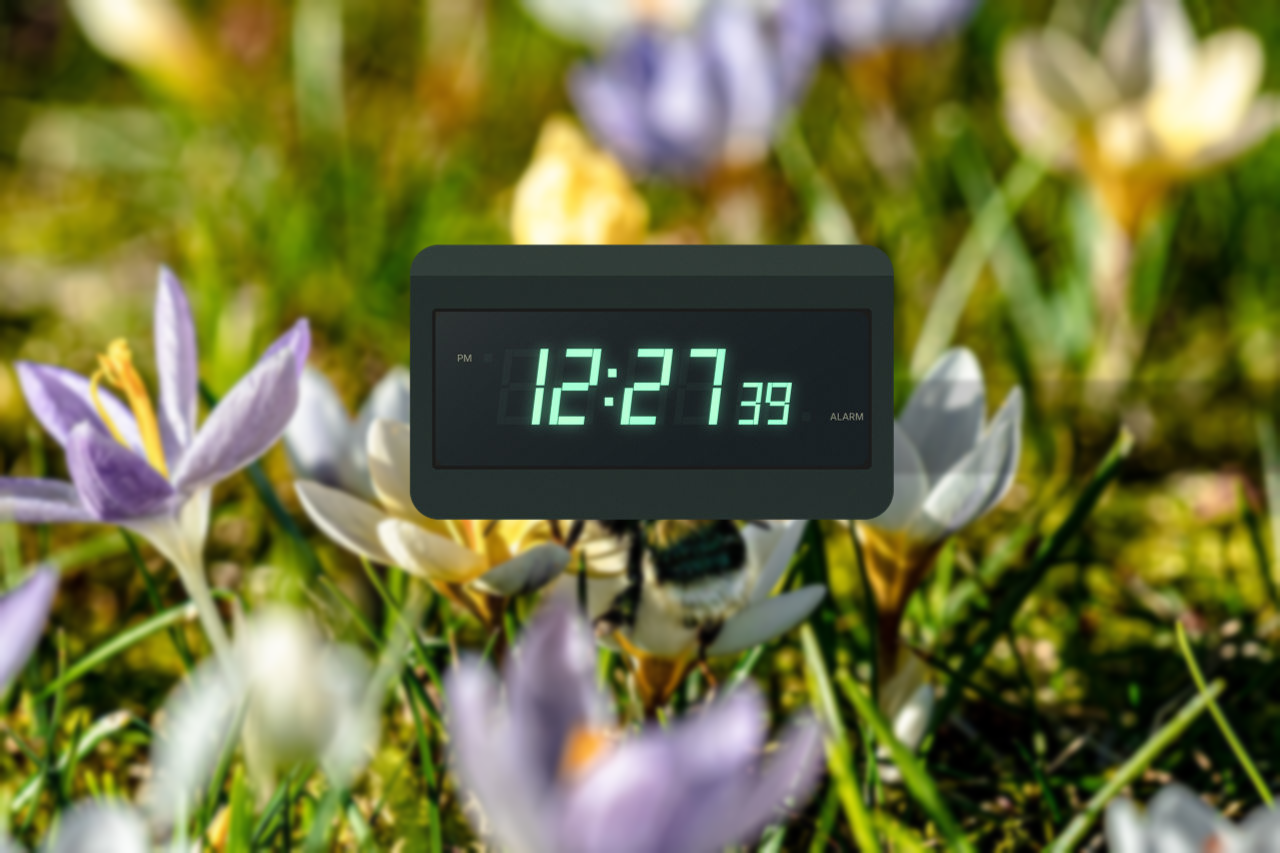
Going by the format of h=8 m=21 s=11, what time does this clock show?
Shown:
h=12 m=27 s=39
